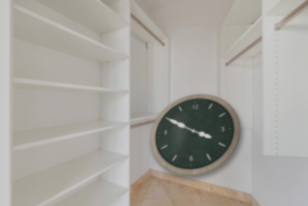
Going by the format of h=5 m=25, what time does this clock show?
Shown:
h=3 m=50
